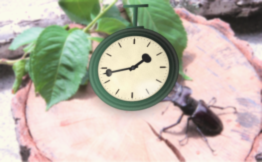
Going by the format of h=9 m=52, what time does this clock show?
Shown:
h=1 m=43
